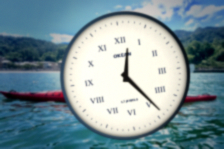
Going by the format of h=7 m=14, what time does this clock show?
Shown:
h=12 m=24
